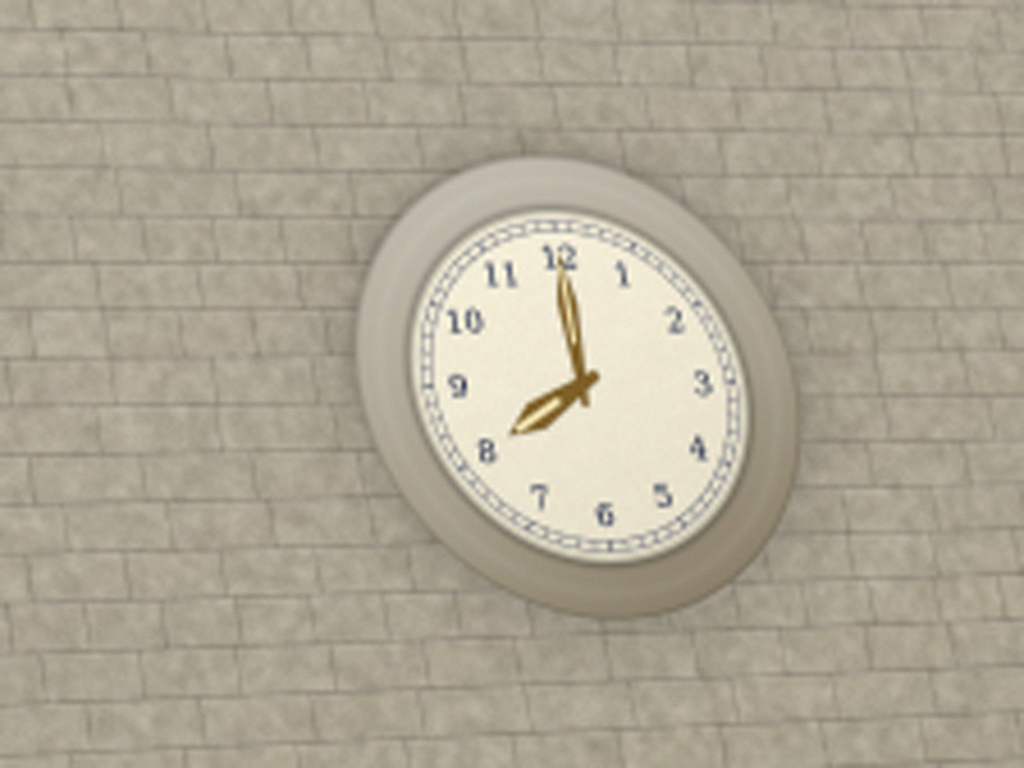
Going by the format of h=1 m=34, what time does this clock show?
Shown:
h=8 m=0
